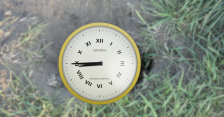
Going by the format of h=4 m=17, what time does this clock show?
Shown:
h=8 m=45
